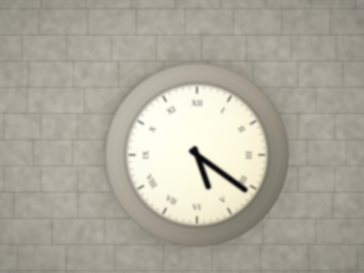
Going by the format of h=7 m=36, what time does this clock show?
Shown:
h=5 m=21
